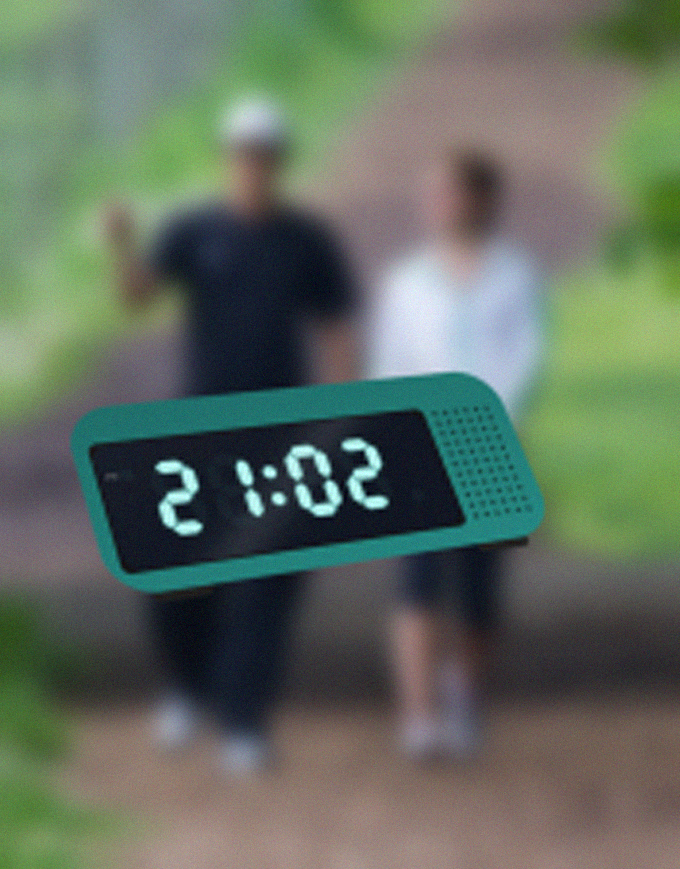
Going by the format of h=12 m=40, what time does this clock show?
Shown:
h=21 m=2
